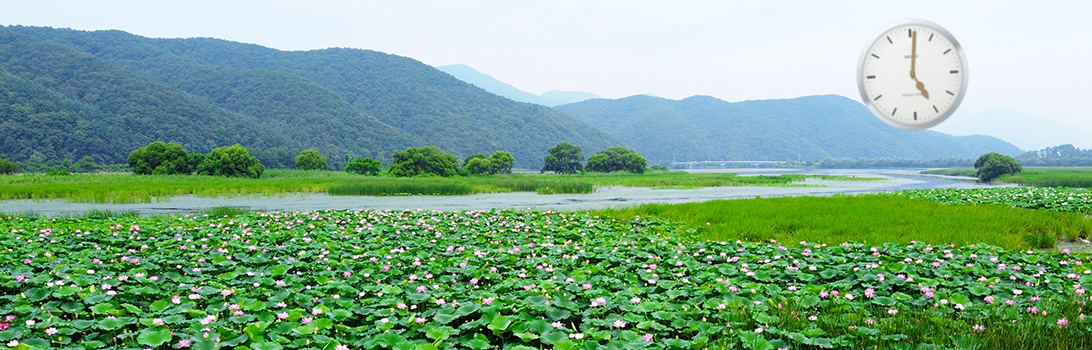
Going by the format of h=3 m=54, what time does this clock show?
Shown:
h=5 m=1
